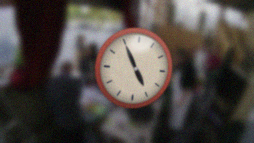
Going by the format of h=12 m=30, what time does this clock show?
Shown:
h=4 m=55
